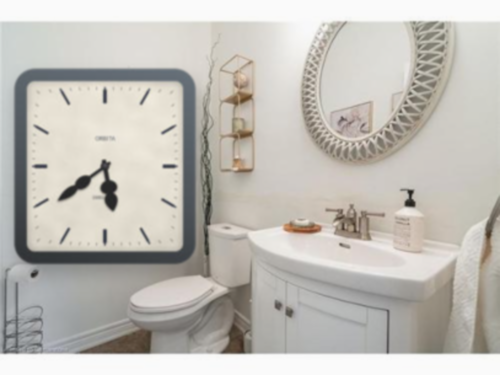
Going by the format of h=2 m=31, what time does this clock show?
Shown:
h=5 m=39
